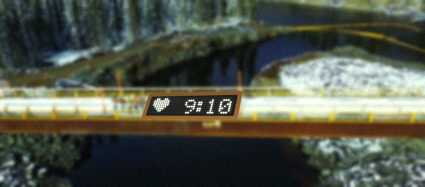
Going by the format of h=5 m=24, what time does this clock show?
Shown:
h=9 m=10
